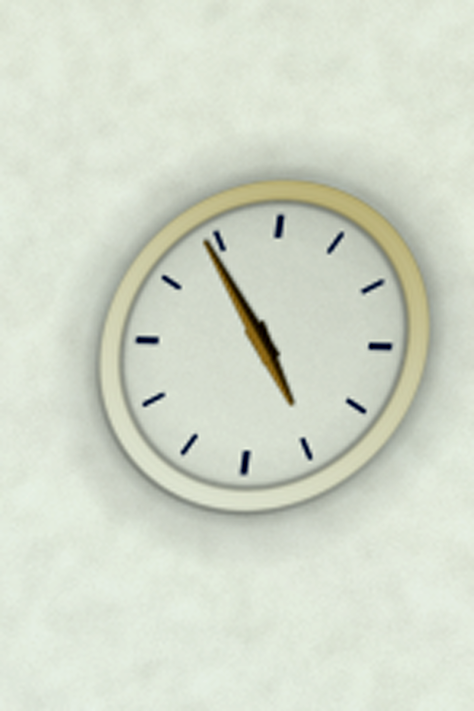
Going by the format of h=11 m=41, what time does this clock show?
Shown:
h=4 m=54
